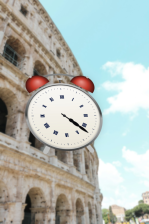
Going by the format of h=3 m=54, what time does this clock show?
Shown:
h=4 m=22
